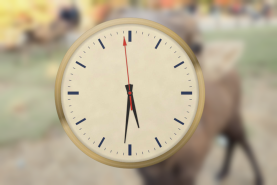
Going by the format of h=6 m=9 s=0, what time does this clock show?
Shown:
h=5 m=30 s=59
